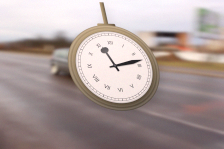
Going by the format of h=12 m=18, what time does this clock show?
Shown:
h=11 m=13
